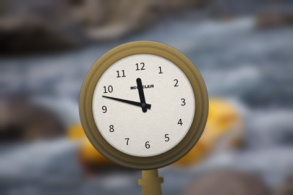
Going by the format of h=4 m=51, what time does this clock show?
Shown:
h=11 m=48
